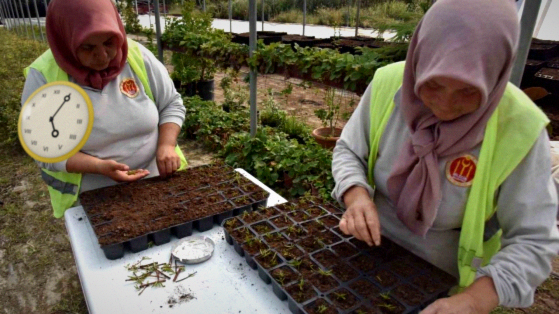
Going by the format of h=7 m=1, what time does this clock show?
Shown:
h=5 m=5
